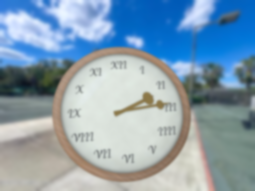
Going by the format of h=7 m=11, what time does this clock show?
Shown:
h=2 m=14
